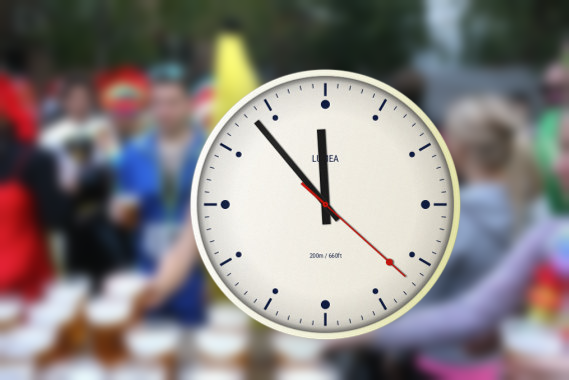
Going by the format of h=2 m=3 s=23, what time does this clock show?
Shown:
h=11 m=53 s=22
